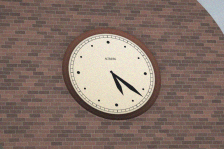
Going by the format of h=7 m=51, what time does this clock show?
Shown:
h=5 m=22
